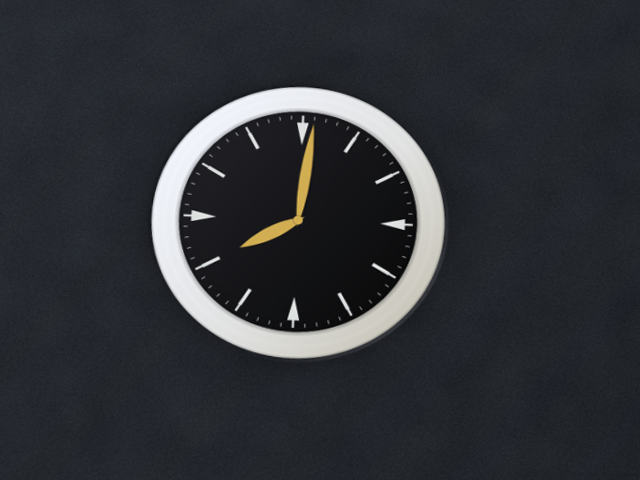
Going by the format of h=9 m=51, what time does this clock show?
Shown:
h=8 m=1
